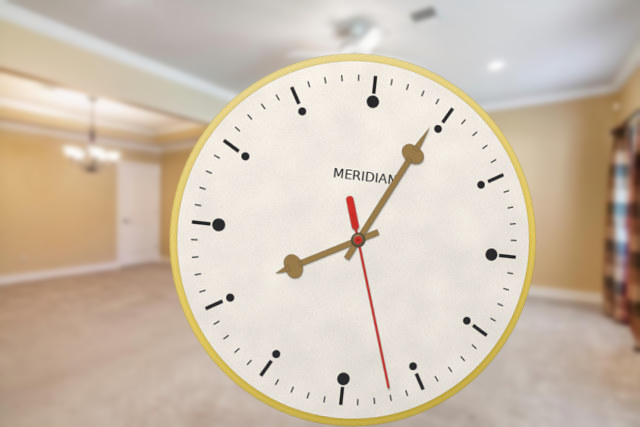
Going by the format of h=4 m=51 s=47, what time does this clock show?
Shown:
h=8 m=4 s=27
